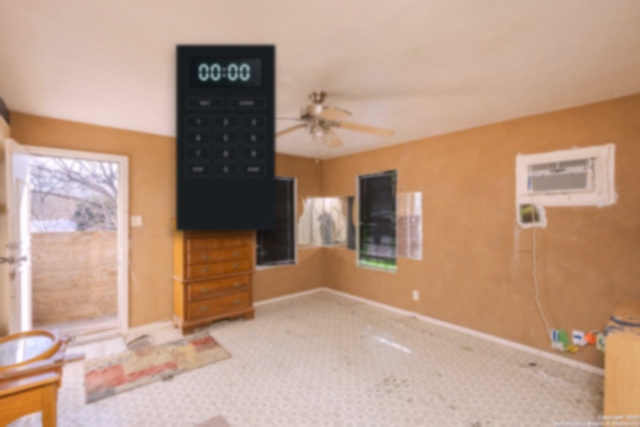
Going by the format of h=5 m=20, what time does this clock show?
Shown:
h=0 m=0
